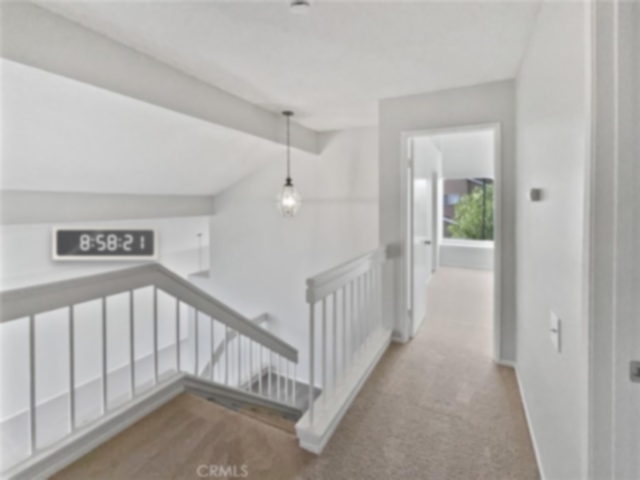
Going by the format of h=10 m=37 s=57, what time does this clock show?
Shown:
h=8 m=58 s=21
